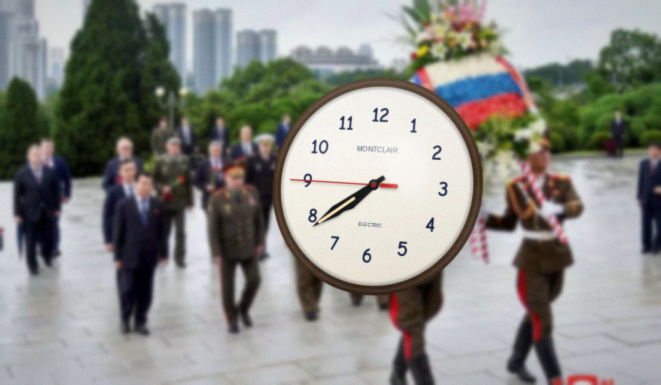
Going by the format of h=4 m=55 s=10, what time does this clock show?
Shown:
h=7 m=38 s=45
